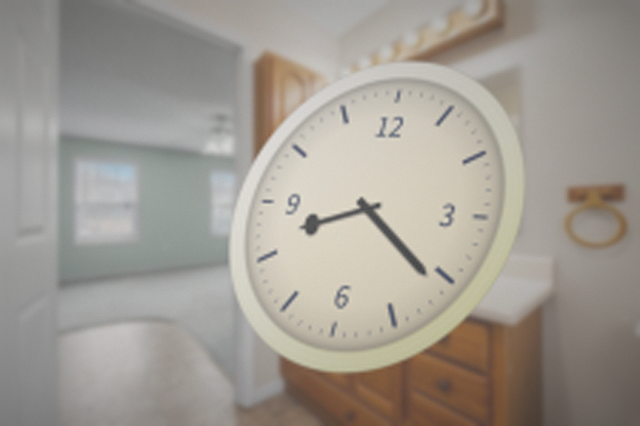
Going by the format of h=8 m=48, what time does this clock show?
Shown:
h=8 m=21
